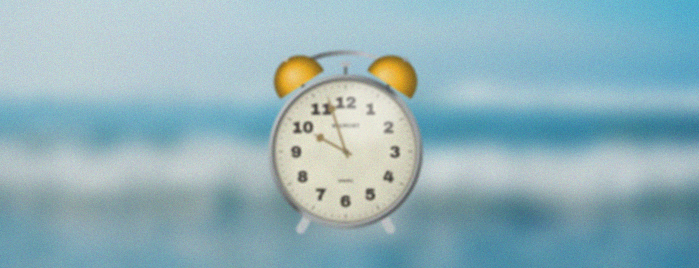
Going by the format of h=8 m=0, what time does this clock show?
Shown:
h=9 m=57
